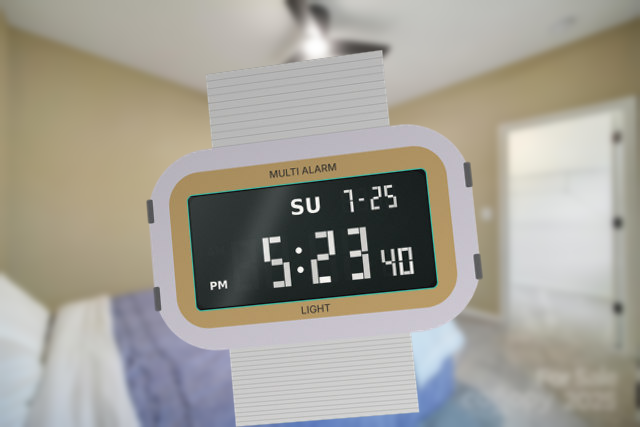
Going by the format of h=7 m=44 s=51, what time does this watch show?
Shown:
h=5 m=23 s=40
